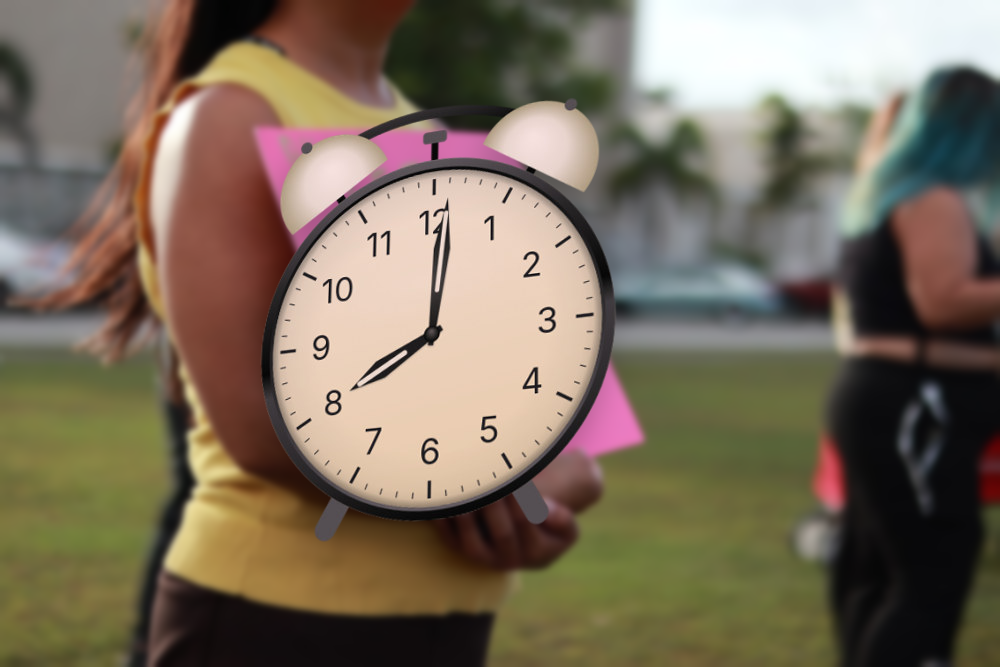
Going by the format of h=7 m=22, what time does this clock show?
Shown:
h=8 m=1
